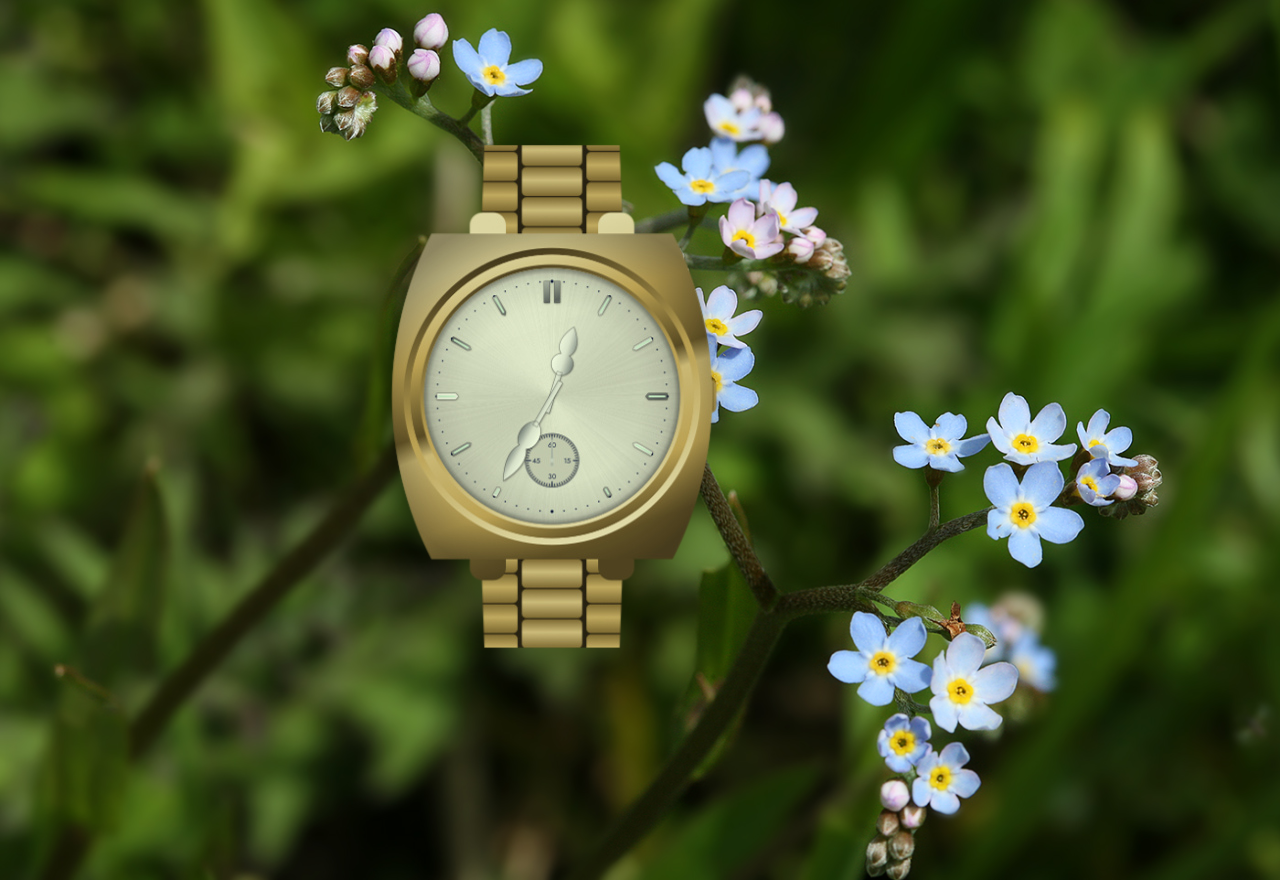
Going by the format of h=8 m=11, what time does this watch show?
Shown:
h=12 m=35
